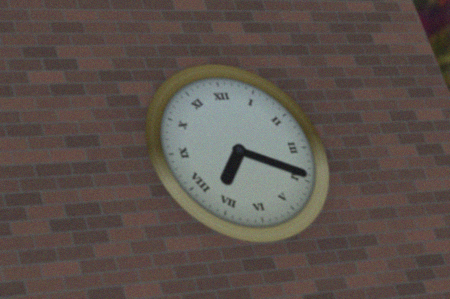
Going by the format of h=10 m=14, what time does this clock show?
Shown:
h=7 m=19
